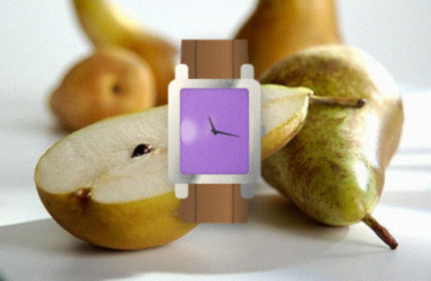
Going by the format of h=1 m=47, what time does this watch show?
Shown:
h=11 m=17
